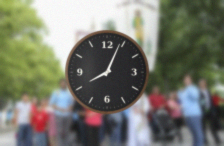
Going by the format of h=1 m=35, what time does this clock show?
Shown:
h=8 m=4
